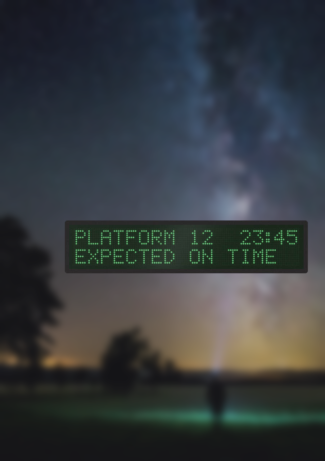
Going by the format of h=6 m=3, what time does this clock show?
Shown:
h=23 m=45
